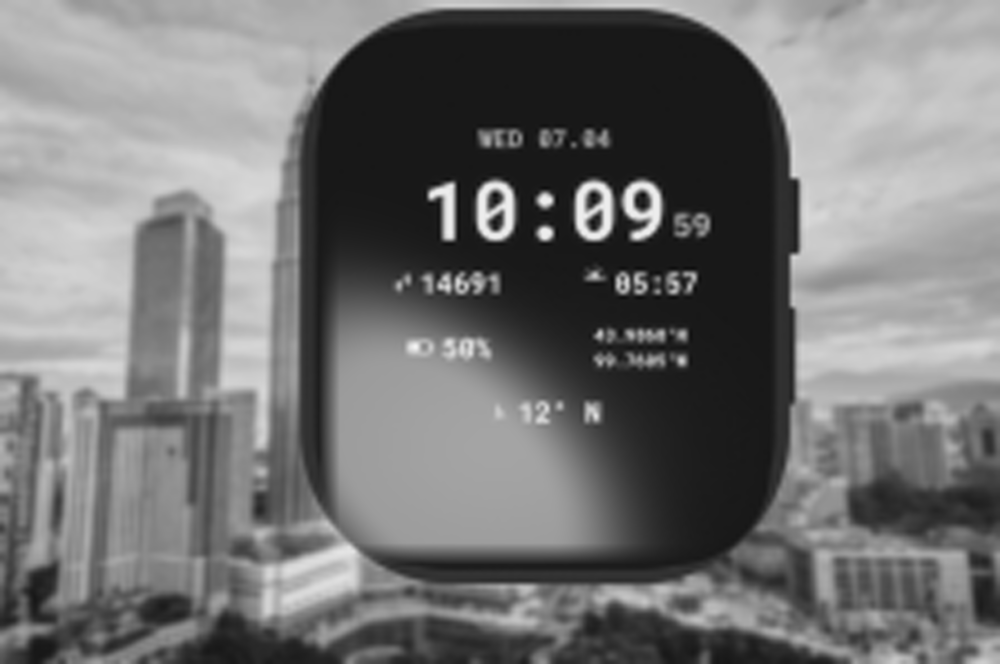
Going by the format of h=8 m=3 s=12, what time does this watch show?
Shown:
h=10 m=9 s=59
